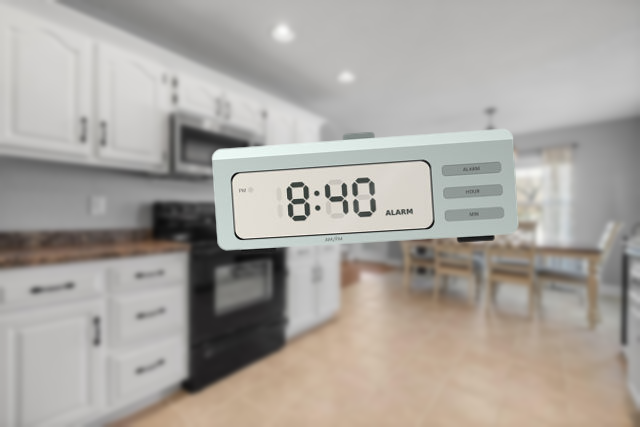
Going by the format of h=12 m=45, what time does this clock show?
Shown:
h=8 m=40
